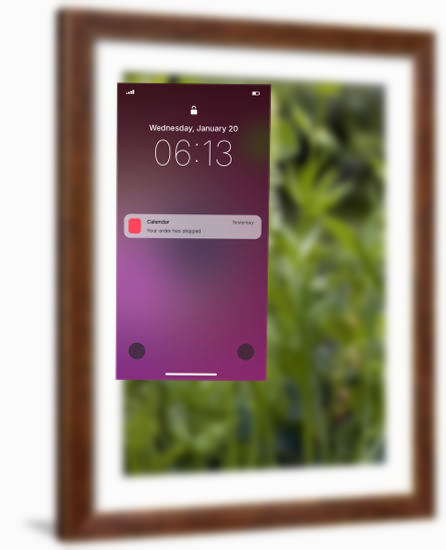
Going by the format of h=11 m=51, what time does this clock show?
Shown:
h=6 m=13
